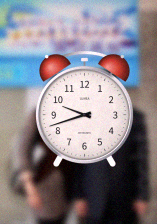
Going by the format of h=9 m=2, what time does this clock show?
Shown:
h=9 m=42
